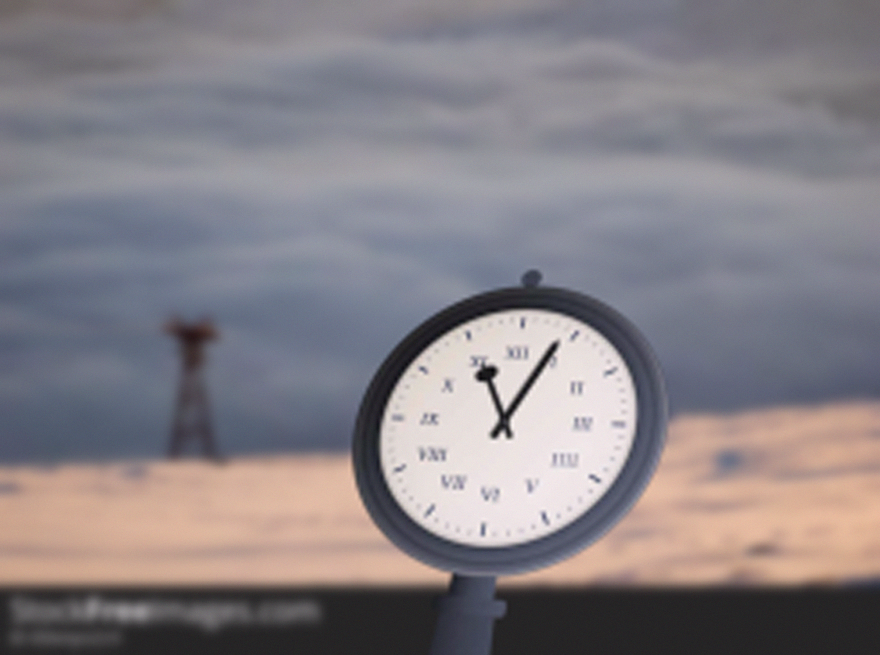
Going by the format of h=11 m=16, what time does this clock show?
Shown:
h=11 m=4
